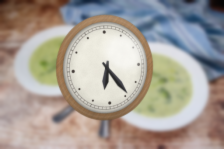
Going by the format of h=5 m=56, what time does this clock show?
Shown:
h=6 m=24
